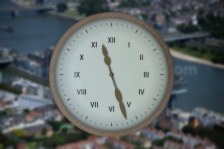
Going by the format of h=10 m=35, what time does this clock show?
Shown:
h=11 m=27
